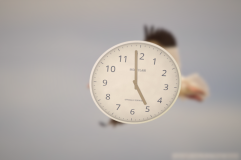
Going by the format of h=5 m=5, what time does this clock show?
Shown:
h=4 m=59
